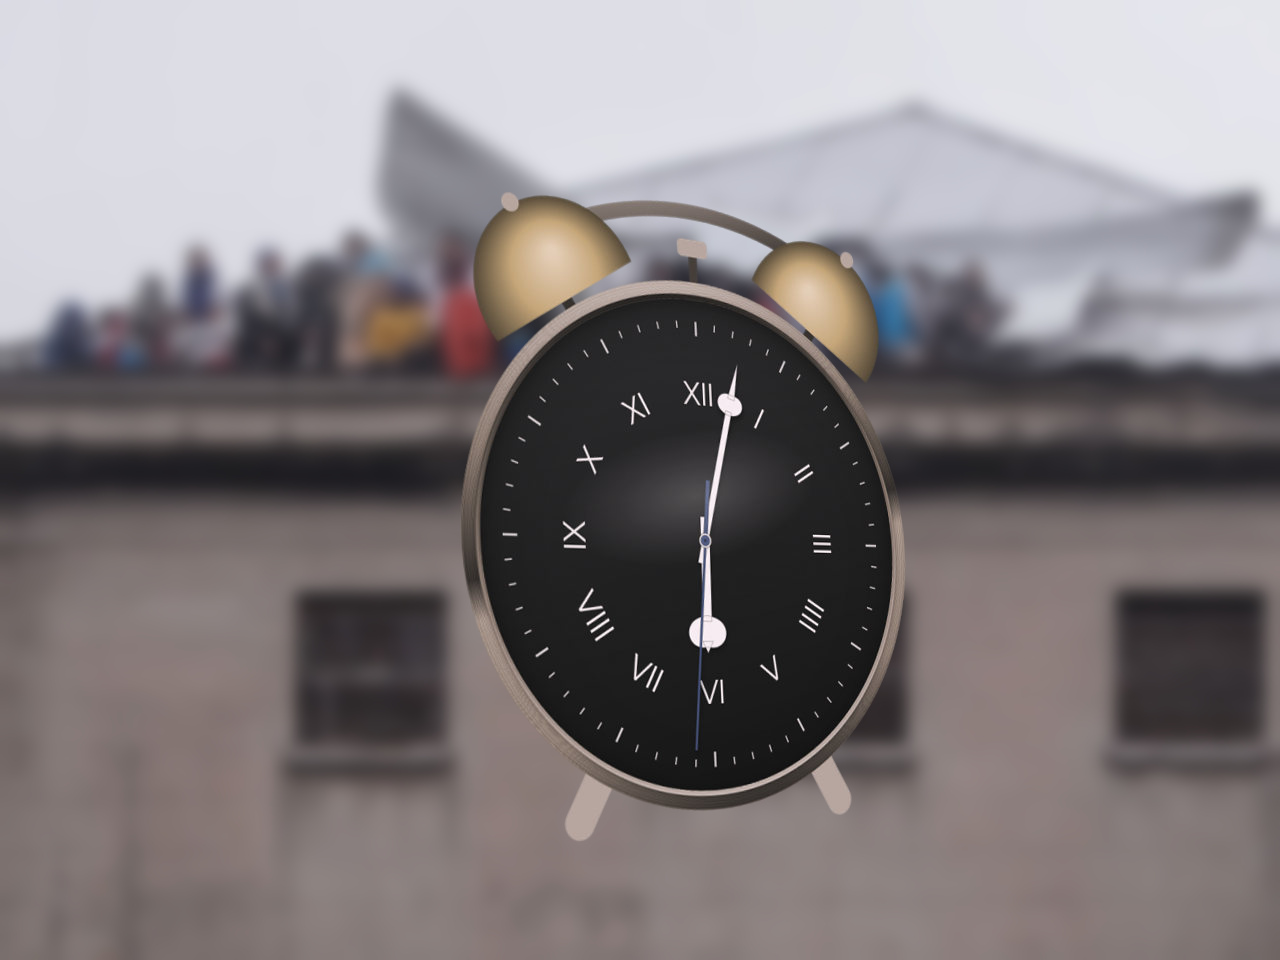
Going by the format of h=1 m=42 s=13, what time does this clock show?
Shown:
h=6 m=2 s=31
